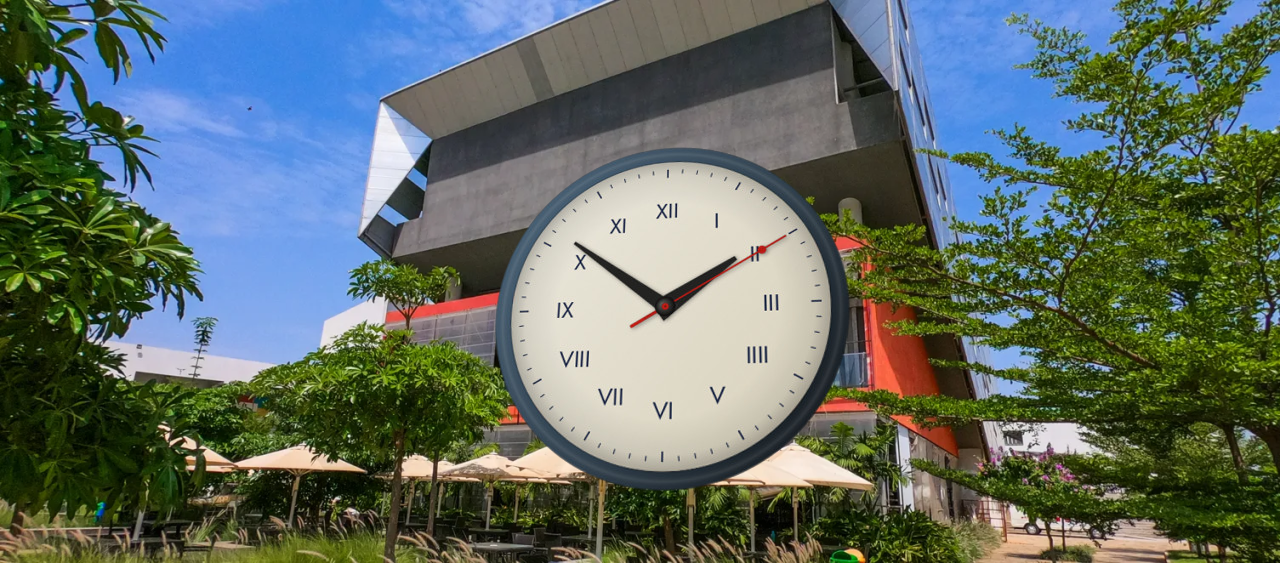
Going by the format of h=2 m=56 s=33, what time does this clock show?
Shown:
h=1 m=51 s=10
